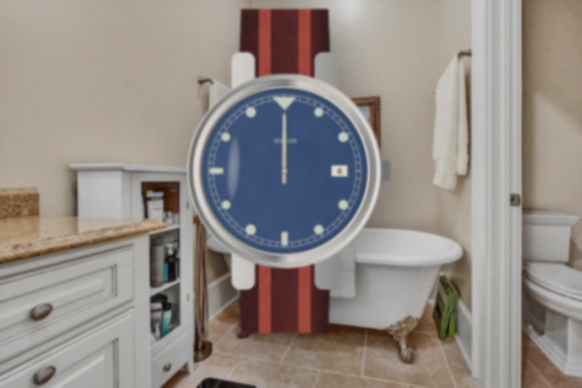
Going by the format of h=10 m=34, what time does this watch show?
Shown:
h=12 m=0
